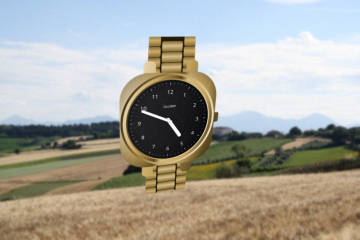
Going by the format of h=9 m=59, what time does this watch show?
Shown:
h=4 m=49
